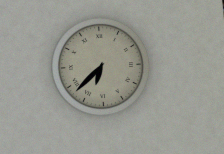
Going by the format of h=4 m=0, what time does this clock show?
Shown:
h=6 m=38
